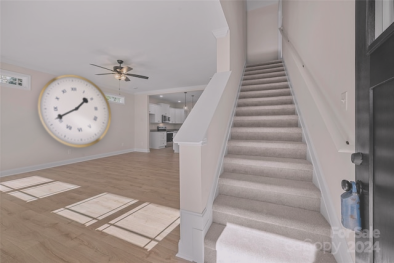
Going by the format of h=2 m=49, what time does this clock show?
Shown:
h=1 m=41
